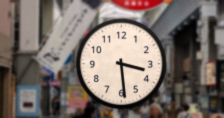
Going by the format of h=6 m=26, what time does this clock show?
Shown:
h=3 m=29
